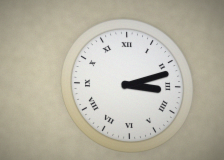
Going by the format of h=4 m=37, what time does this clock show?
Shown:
h=3 m=12
